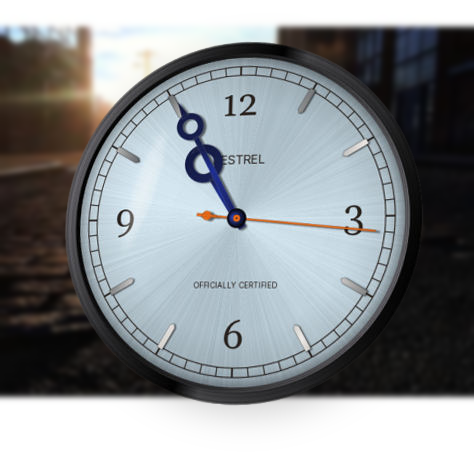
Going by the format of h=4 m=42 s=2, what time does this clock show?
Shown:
h=10 m=55 s=16
